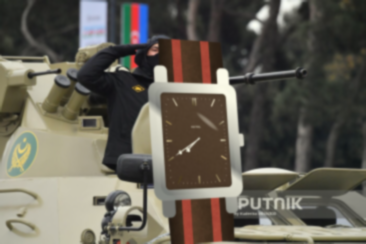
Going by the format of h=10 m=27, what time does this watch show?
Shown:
h=7 m=40
